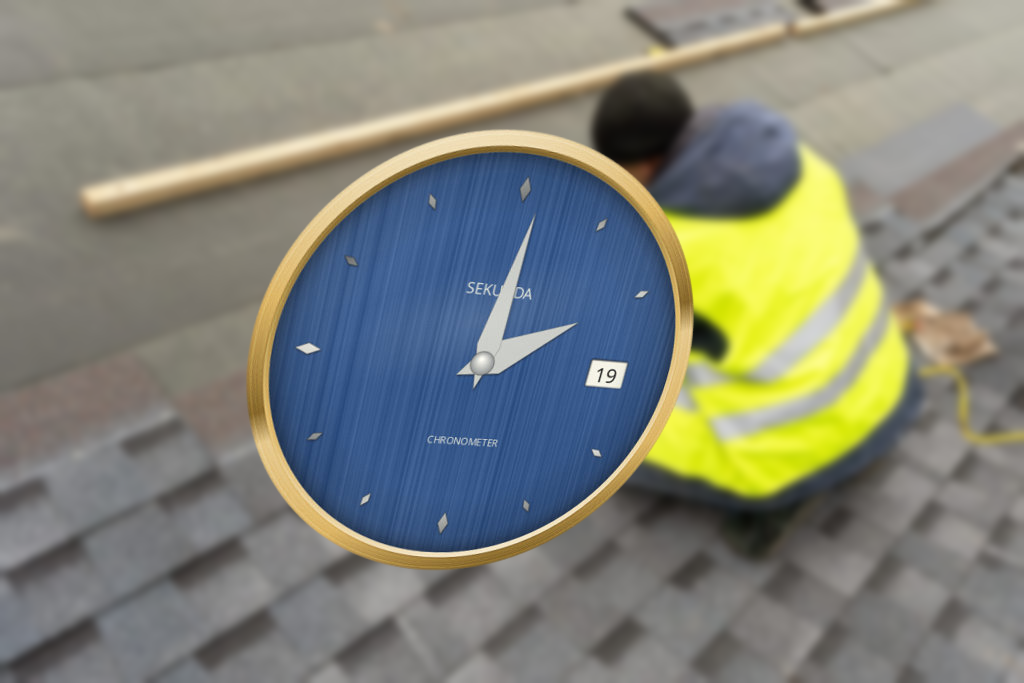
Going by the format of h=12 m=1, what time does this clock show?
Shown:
h=2 m=1
